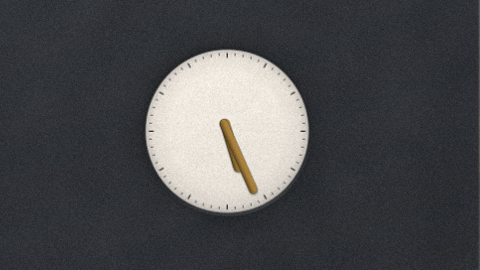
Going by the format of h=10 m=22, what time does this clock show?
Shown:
h=5 m=26
